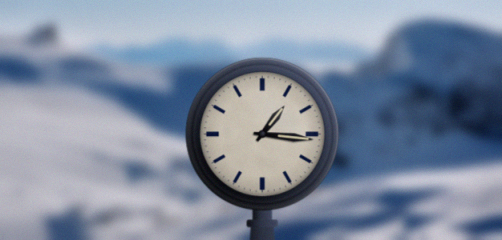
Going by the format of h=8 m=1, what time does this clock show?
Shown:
h=1 m=16
